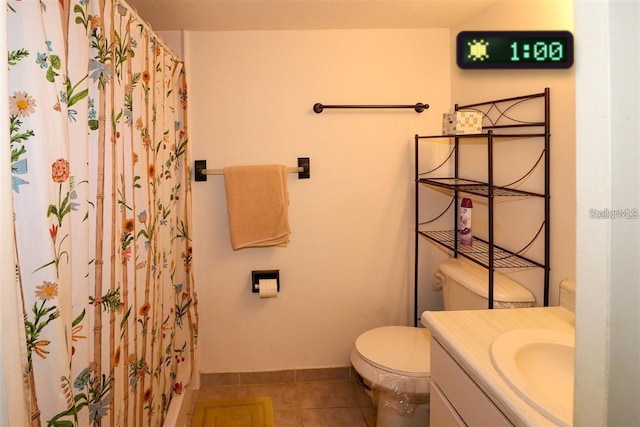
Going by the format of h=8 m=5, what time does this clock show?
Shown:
h=1 m=0
